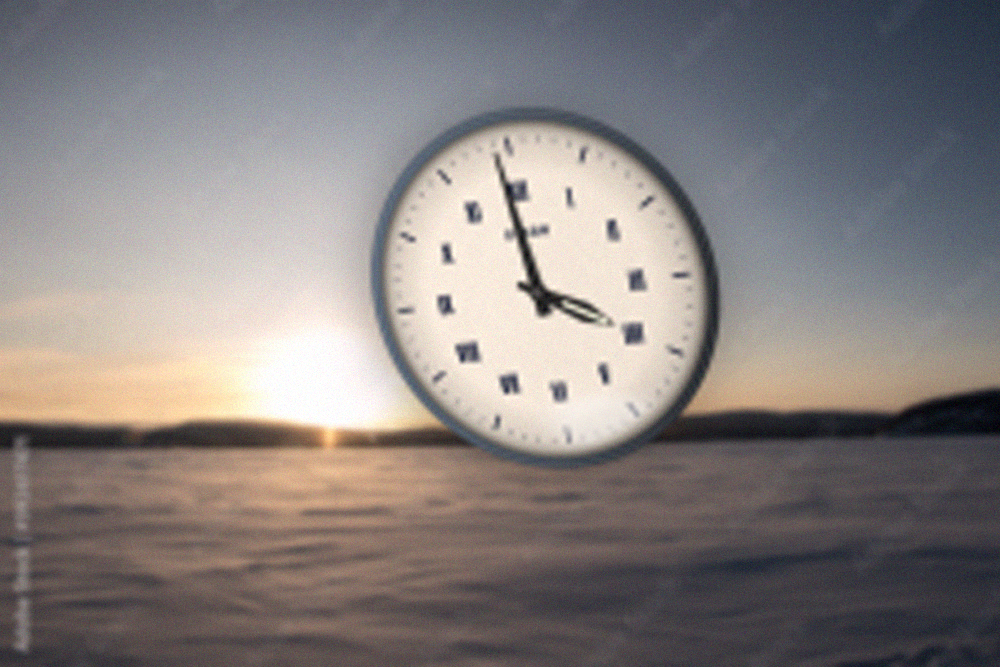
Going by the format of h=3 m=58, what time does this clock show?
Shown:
h=3 m=59
